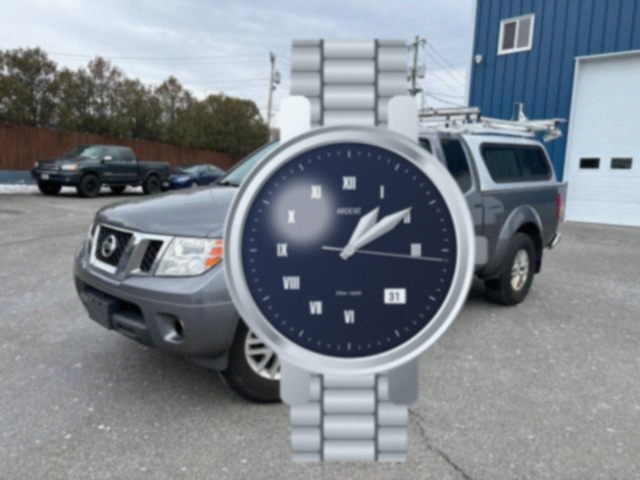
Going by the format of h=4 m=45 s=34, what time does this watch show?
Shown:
h=1 m=9 s=16
